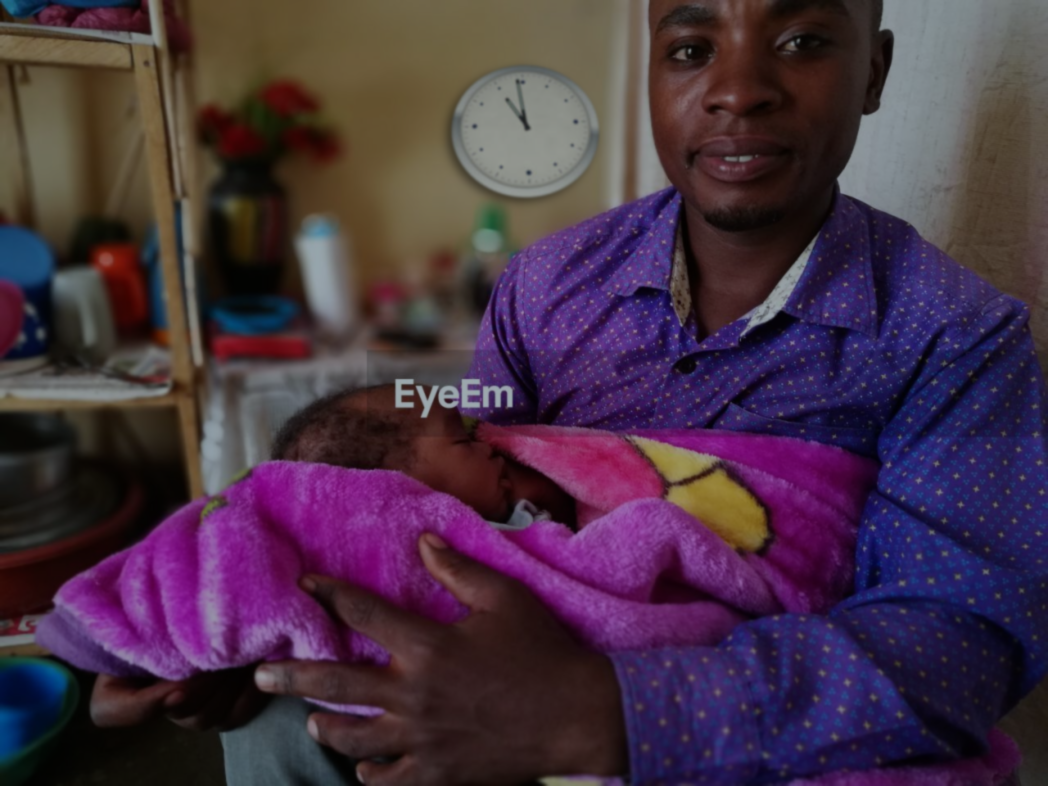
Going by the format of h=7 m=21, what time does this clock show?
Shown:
h=10 m=59
